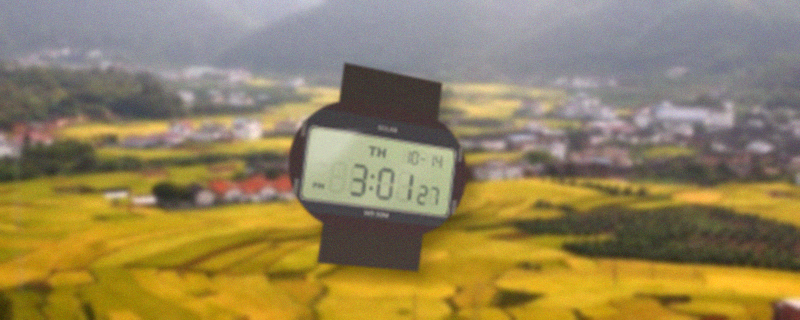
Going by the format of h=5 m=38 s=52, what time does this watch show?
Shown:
h=3 m=1 s=27
